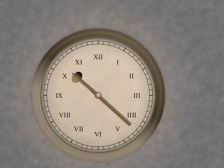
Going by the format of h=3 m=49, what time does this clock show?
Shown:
h=10 m=22
